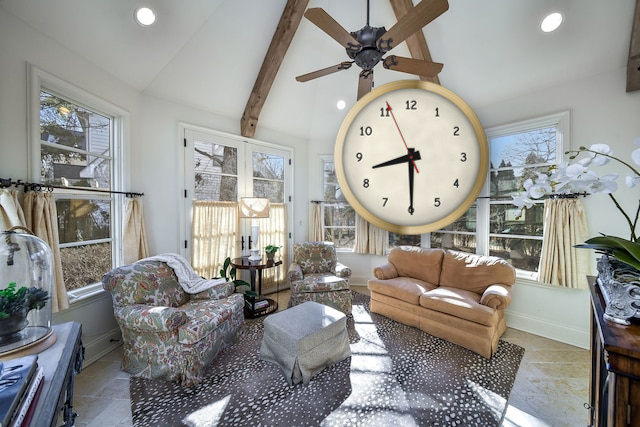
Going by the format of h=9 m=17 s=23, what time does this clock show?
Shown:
h=8 m=29 s=56
